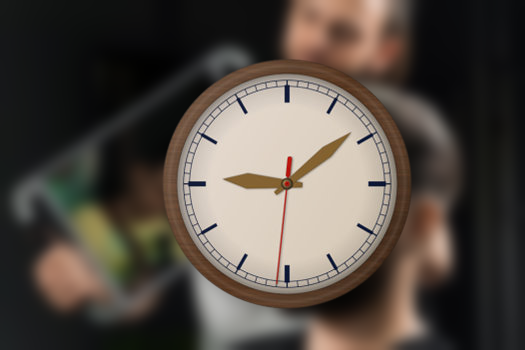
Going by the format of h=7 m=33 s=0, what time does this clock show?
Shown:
h=9 m=8 s=31
